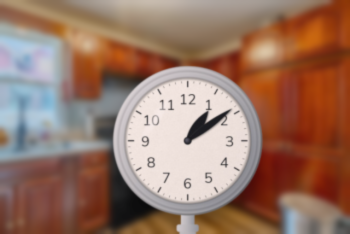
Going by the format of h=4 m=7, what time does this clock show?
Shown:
h=1 m=9
